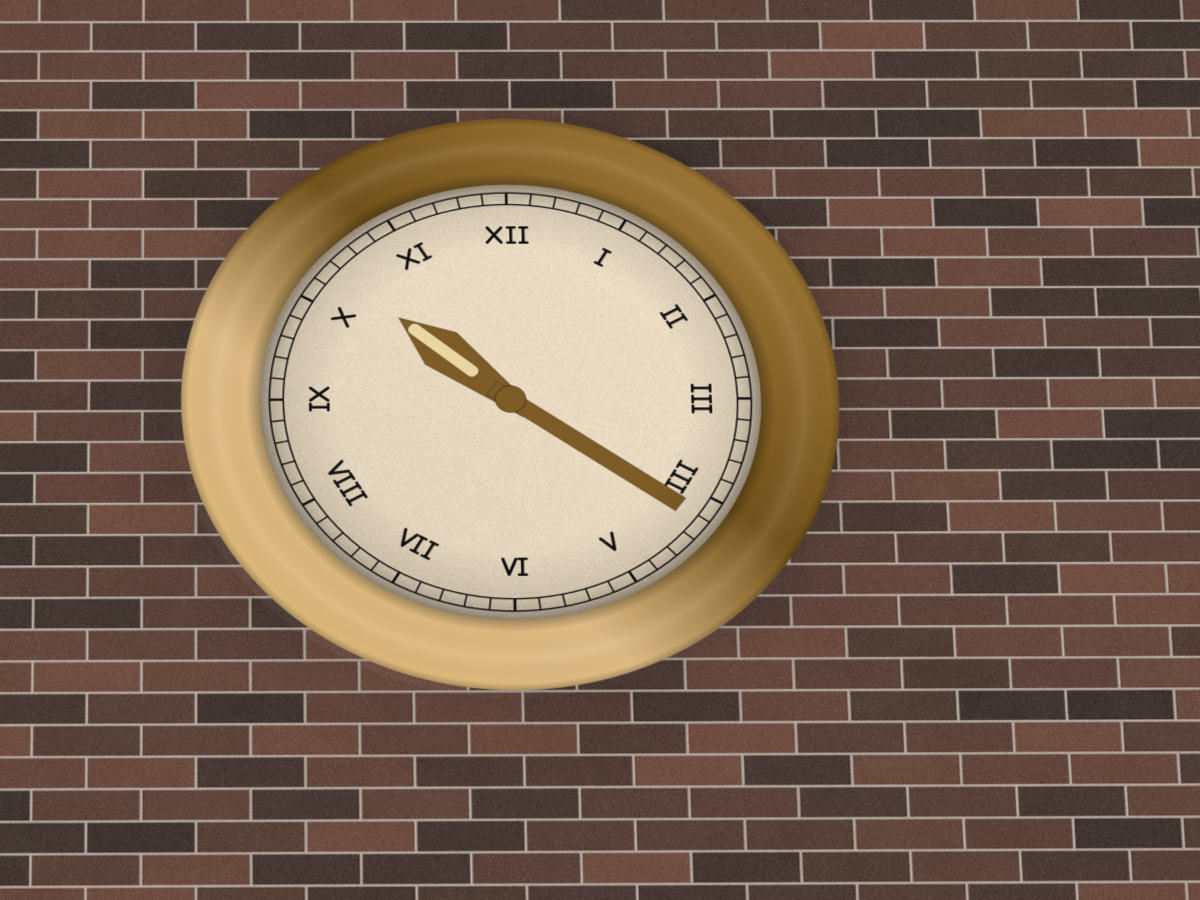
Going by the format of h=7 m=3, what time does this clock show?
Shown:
h=10 m=21
